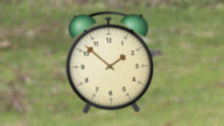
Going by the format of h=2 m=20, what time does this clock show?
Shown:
h=1 m=52
